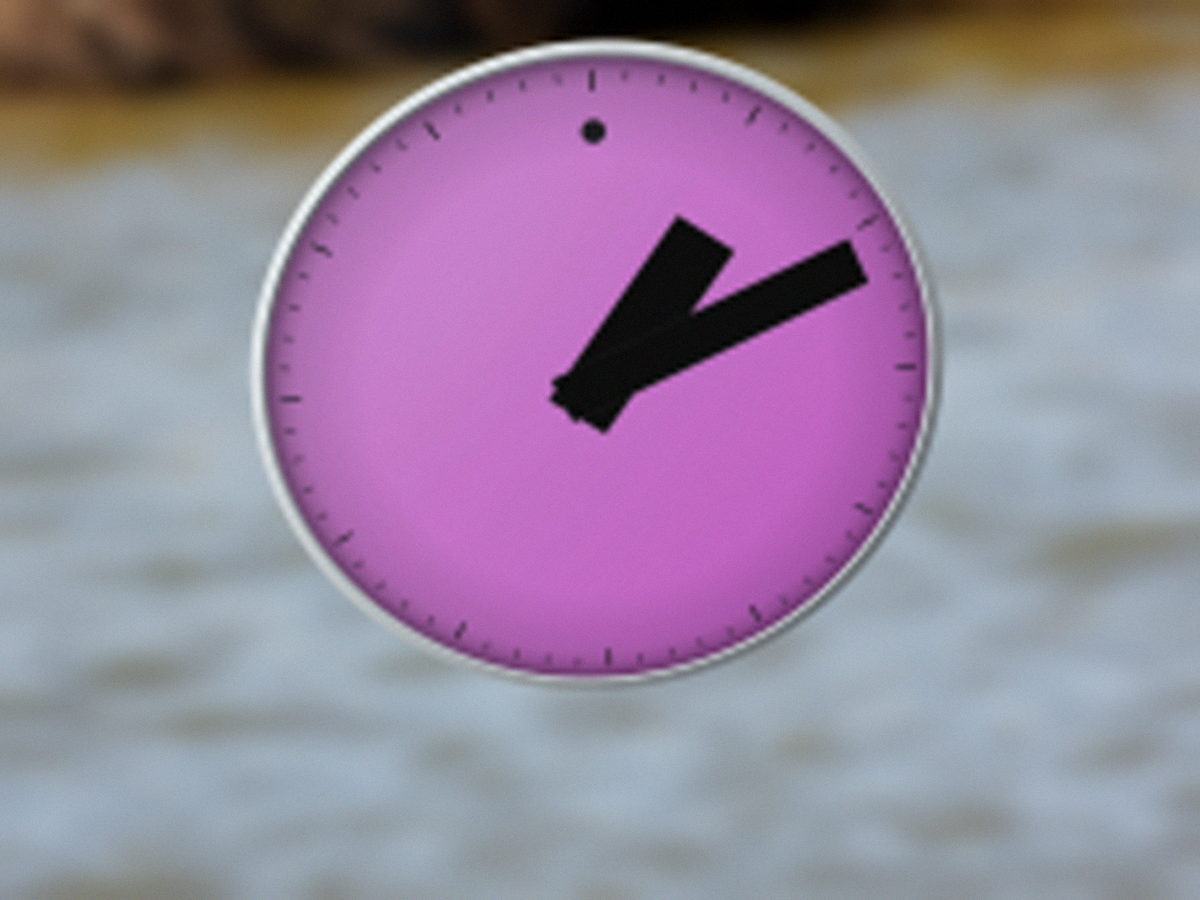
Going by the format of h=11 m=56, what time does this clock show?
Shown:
h=1 m=11
